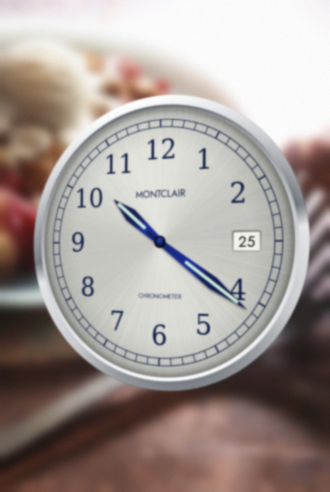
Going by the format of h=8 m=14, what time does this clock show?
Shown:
h=10 m=21
